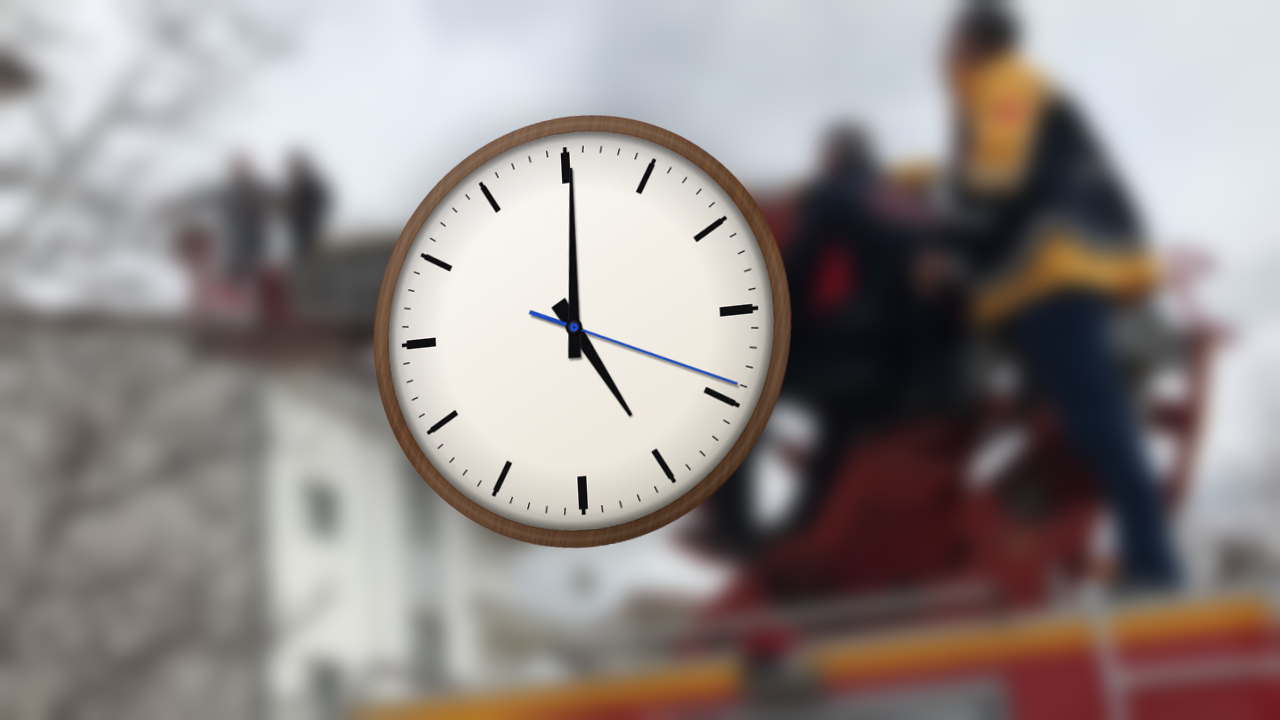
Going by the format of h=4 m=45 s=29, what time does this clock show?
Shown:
h=5 m=0 s=19
